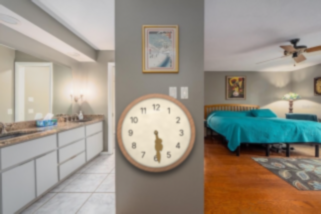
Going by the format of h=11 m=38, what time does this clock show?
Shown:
h=5 m=29
